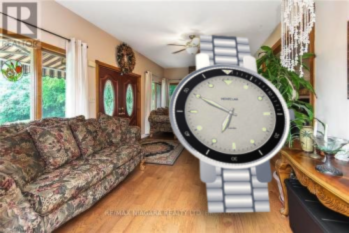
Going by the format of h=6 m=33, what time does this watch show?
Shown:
h=6 m=50
